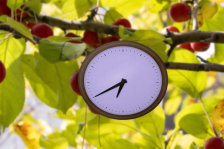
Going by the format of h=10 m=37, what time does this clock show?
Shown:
h=6 m=40
